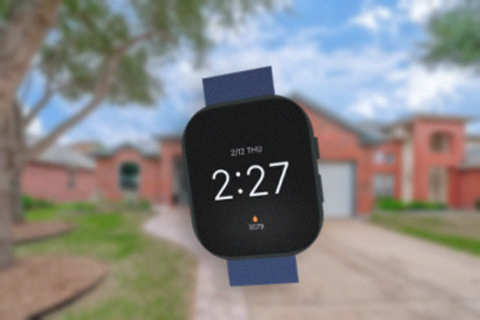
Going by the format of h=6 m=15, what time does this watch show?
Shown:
h=2 m=27
